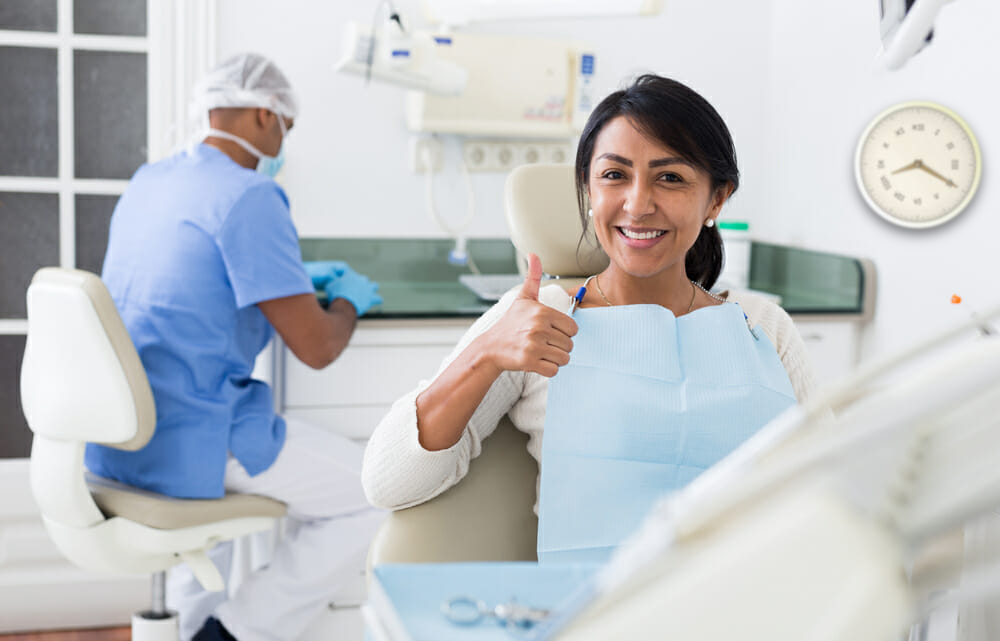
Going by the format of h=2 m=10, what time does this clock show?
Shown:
h=8 m=20
